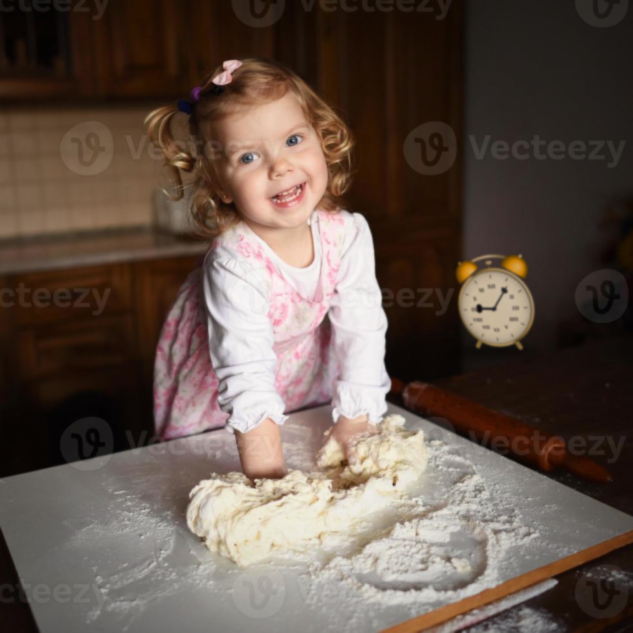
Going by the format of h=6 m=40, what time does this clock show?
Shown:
h=9 m=6
